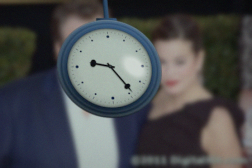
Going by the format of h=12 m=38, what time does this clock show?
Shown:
h=9 m=24
